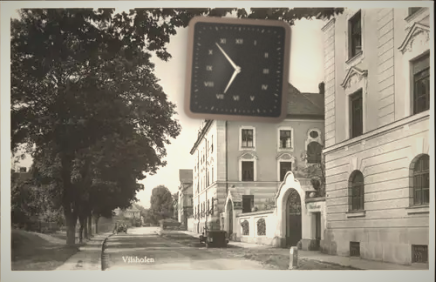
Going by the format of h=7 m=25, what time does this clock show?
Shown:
h=6 m=53
